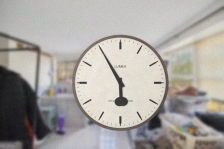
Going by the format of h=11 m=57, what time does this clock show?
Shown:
h=5 m=55
